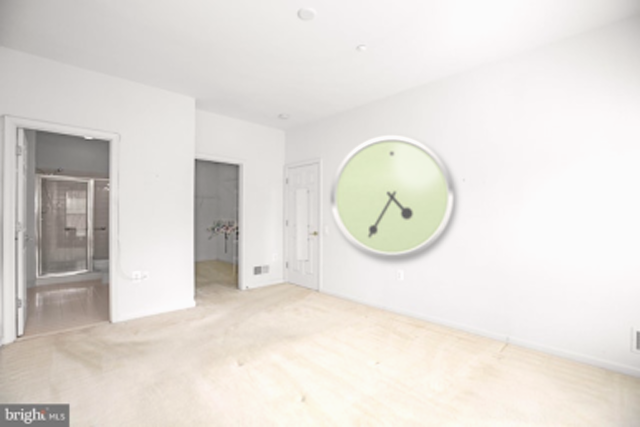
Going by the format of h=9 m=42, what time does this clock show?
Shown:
h=4 m=35
